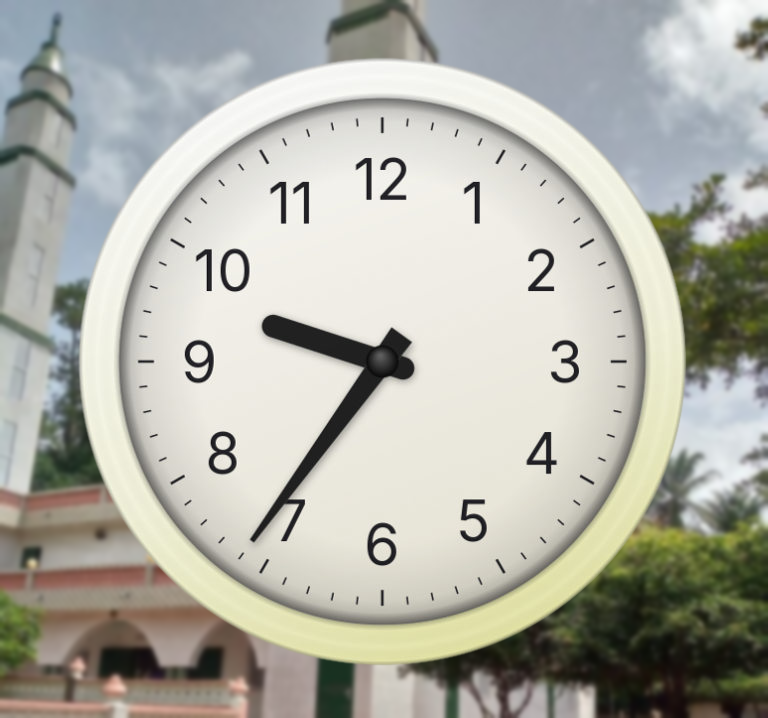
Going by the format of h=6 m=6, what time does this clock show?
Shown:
h=9 m=36
